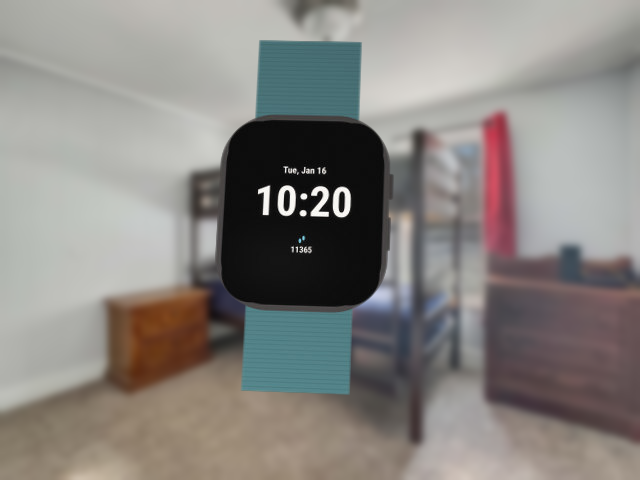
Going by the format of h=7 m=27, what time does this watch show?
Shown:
h=10 m=20
